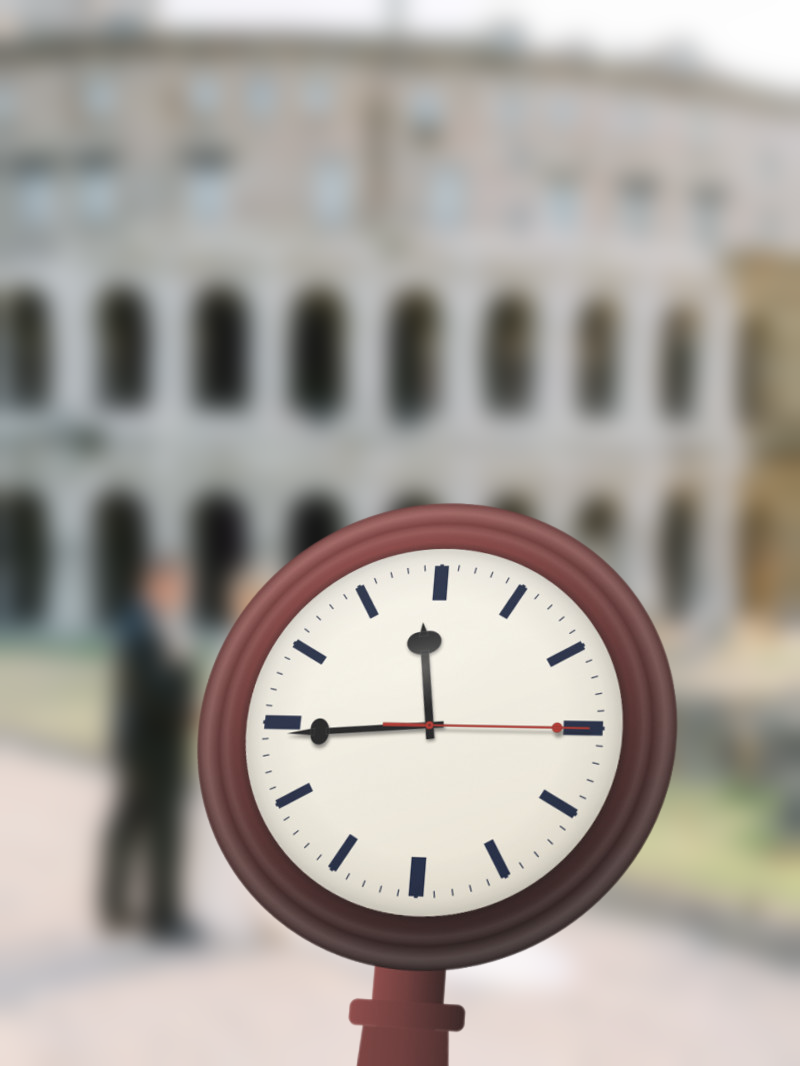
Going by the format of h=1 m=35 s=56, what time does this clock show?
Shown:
h=11 m=44 s=15
